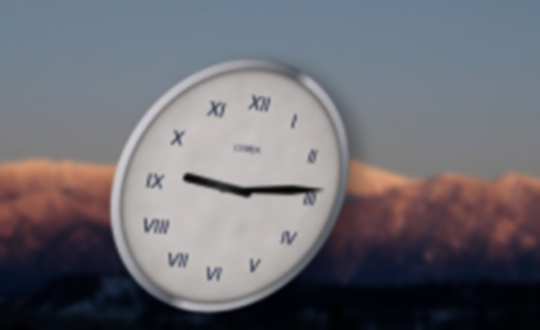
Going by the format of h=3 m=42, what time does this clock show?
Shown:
h=9 m=14
